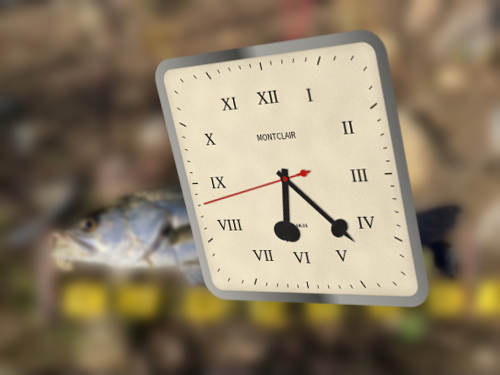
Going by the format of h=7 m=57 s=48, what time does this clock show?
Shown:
h=6 m=22 s=43
